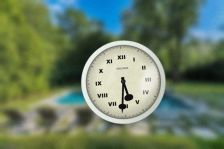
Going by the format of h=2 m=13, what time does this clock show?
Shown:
h=5 m=31
